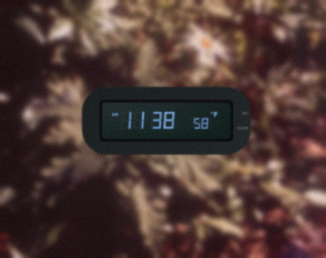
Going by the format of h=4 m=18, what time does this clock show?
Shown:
h=11 m=38
